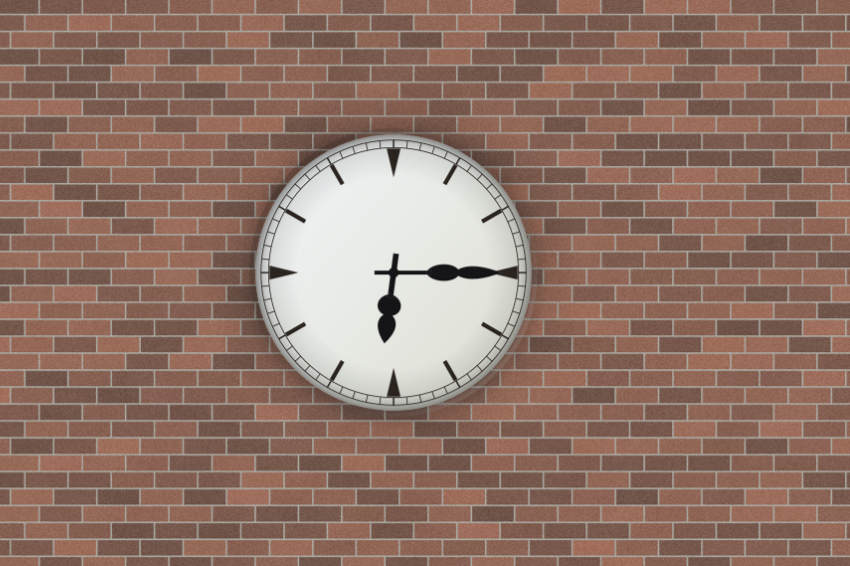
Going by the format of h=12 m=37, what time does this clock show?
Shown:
h=6 m=15
